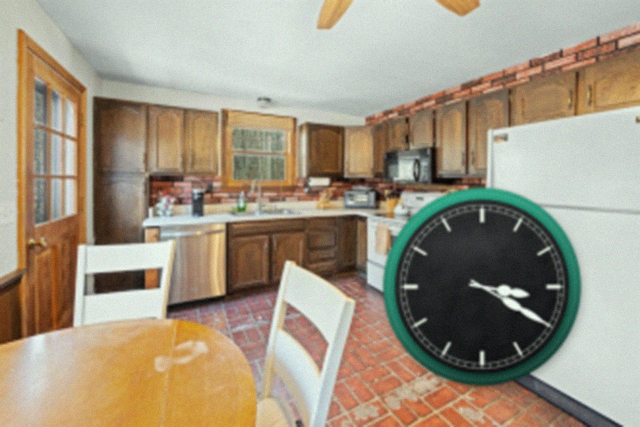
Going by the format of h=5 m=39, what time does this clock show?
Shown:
h=3 m=20
